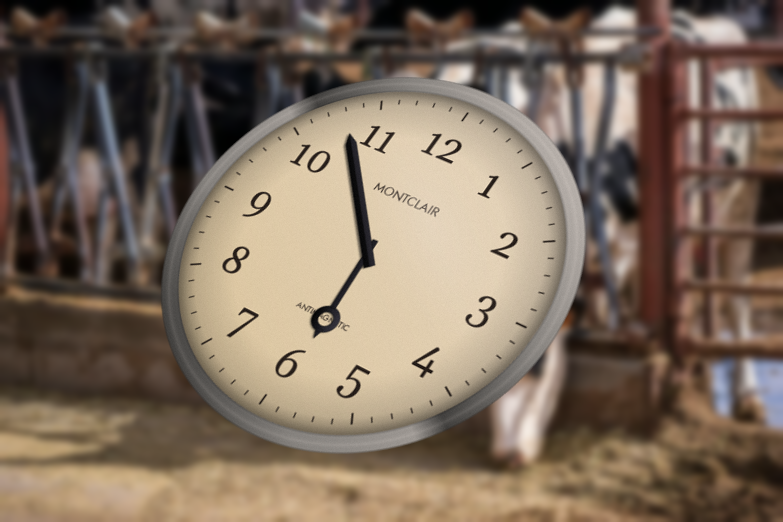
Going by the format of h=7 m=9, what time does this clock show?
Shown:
h=5 m=53
